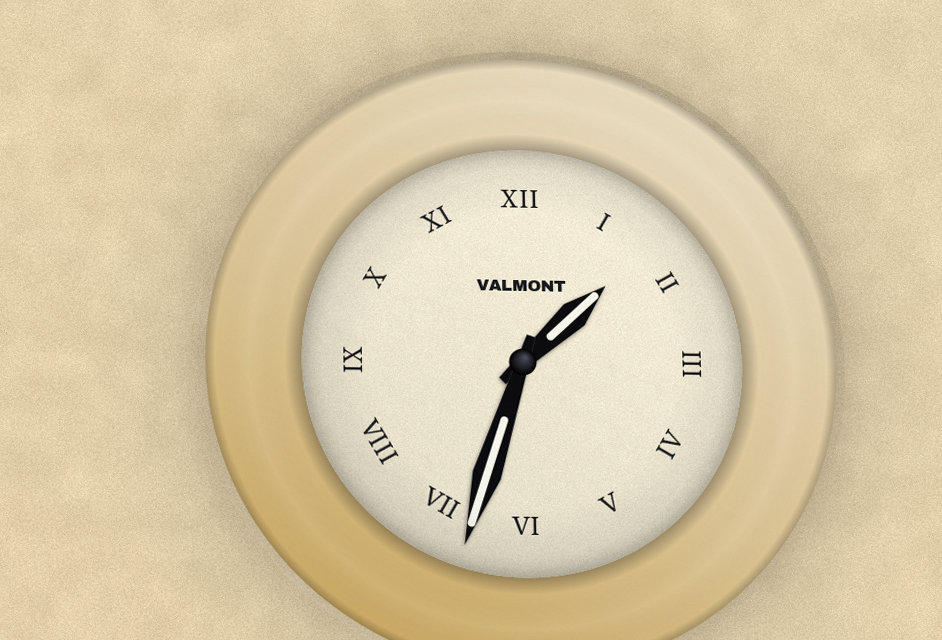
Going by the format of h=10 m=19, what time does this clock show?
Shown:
h=1 m=33
